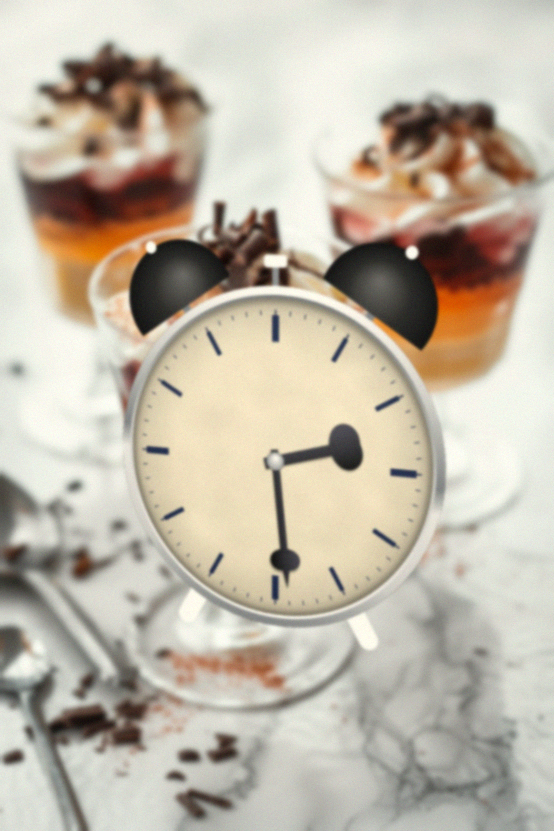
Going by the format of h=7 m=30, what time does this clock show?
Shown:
h=2 m=29
